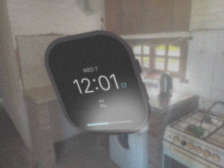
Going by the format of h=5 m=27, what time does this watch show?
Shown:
h=12 m=1
